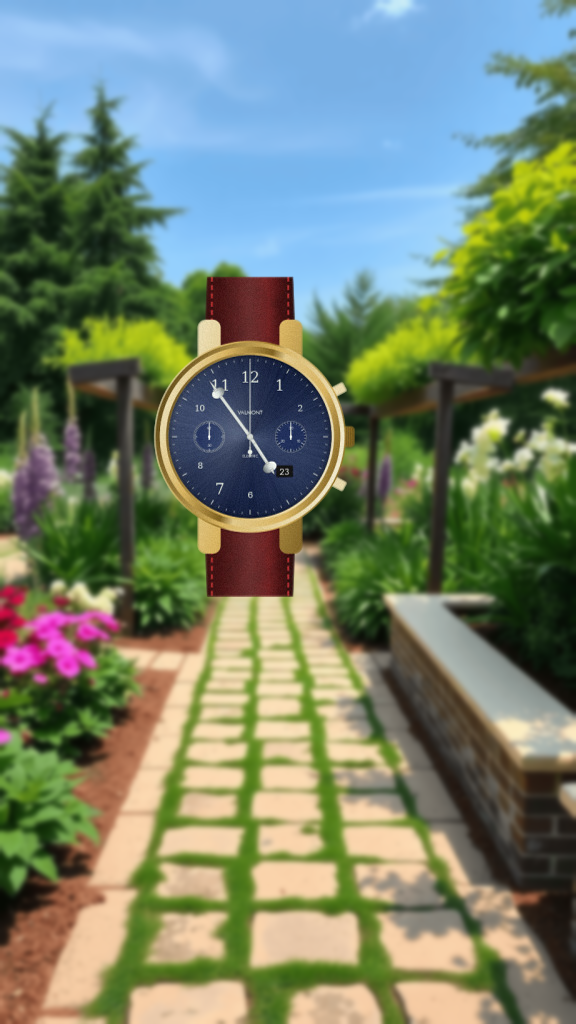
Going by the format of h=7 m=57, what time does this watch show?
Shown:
h=4 m=54
